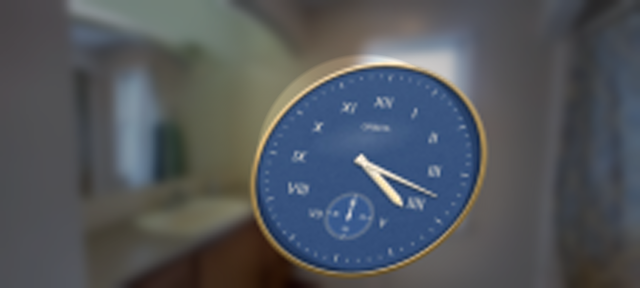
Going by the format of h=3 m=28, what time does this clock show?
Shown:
h=4 m=18
